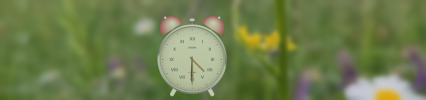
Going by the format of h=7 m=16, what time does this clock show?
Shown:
h=4 m=30
